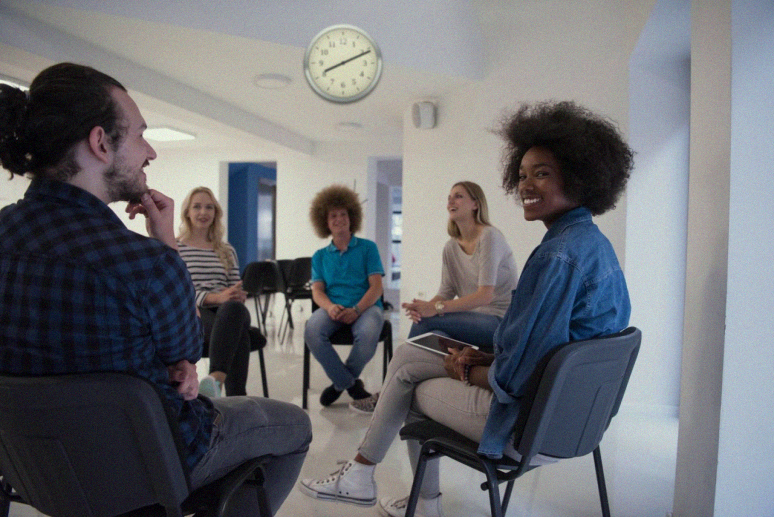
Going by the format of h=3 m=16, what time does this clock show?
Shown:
h=8 m=11
